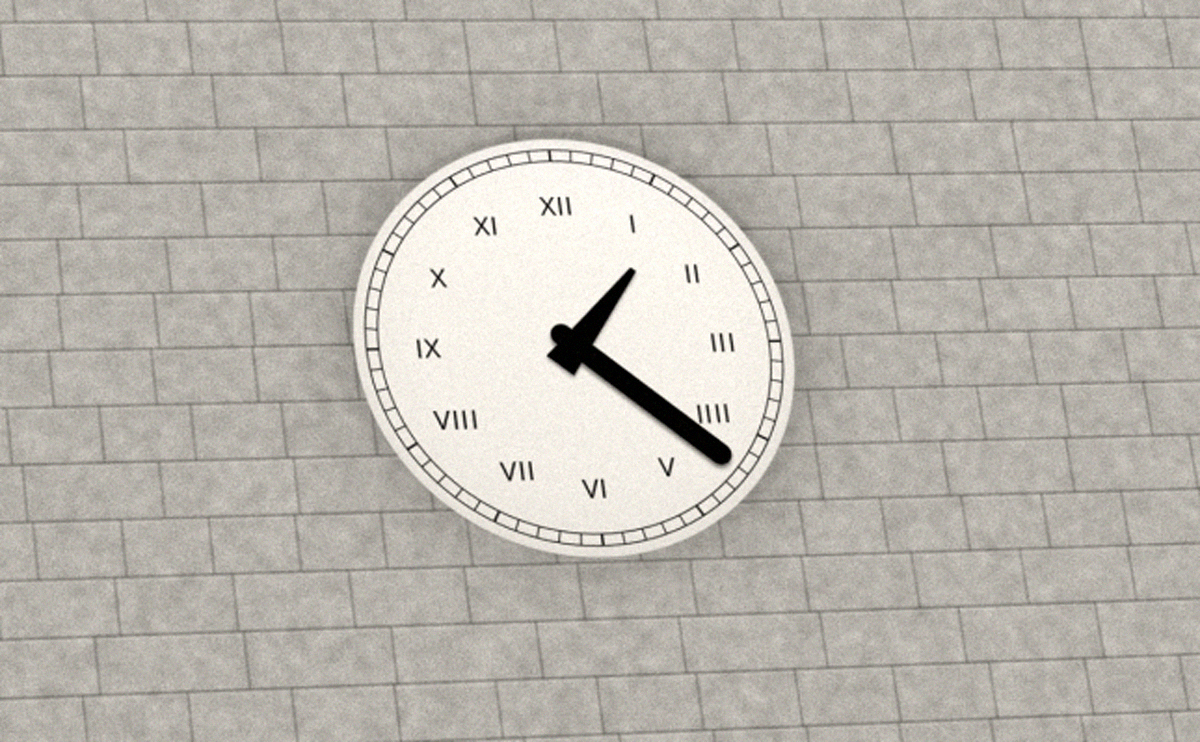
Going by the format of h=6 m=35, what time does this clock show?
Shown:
h=1 m=22
